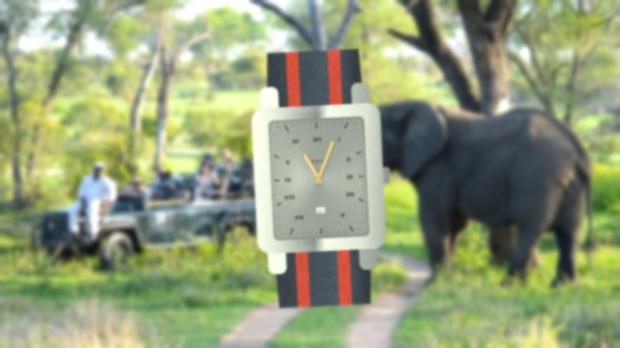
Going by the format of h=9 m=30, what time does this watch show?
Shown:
h=11 m=4
